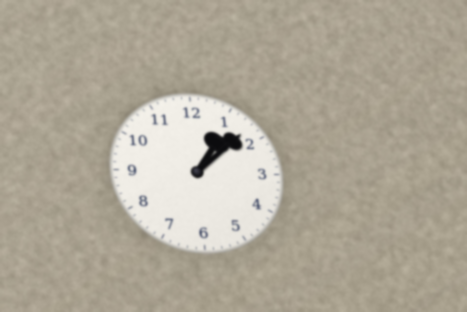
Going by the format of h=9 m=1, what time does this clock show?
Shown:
h=1 m=8
